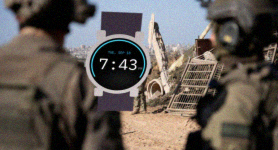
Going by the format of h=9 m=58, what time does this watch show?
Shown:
h=7 m=43
